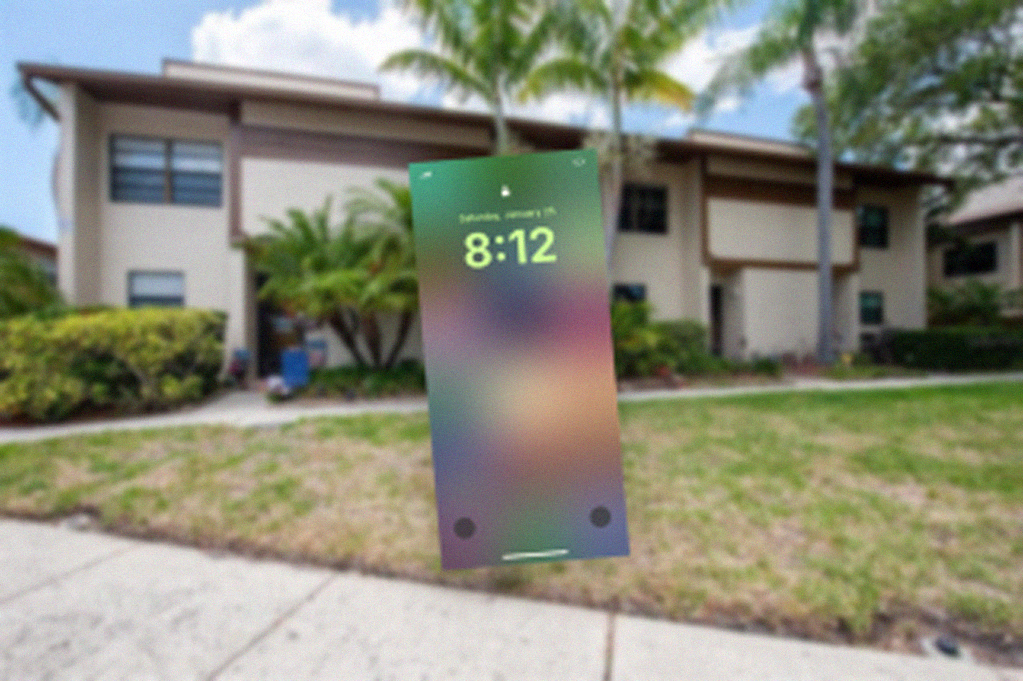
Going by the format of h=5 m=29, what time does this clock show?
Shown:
h=8 m=12
